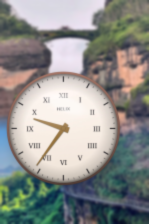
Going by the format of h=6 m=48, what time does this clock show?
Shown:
h=9 m=36
